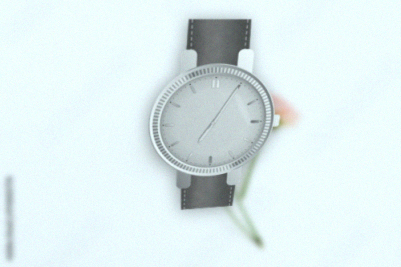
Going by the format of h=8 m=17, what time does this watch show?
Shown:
h=7 m=5
